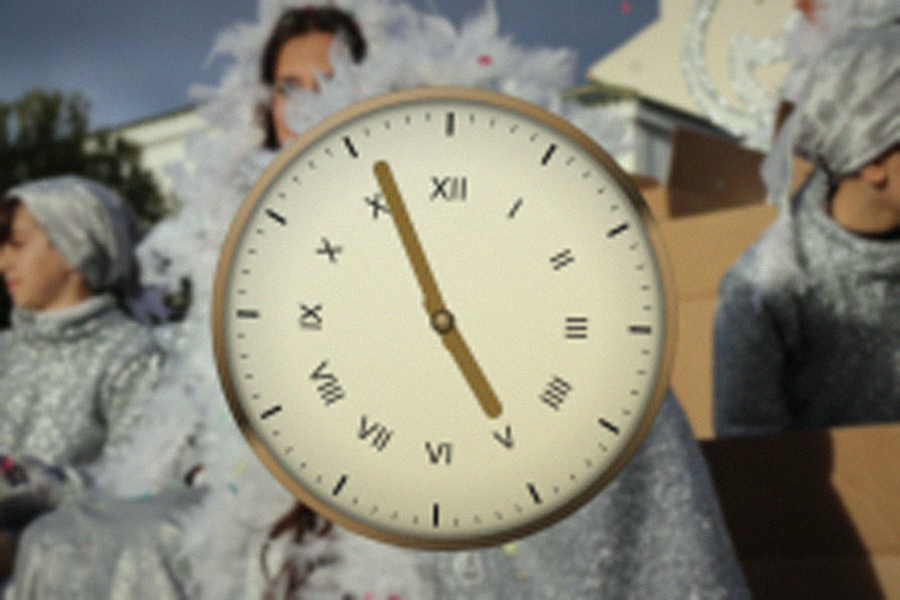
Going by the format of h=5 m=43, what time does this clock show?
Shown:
h=4 m=56
